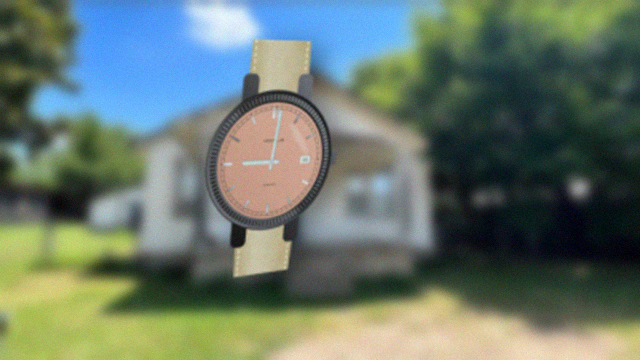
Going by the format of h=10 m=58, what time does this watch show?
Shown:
h=9 m=1
